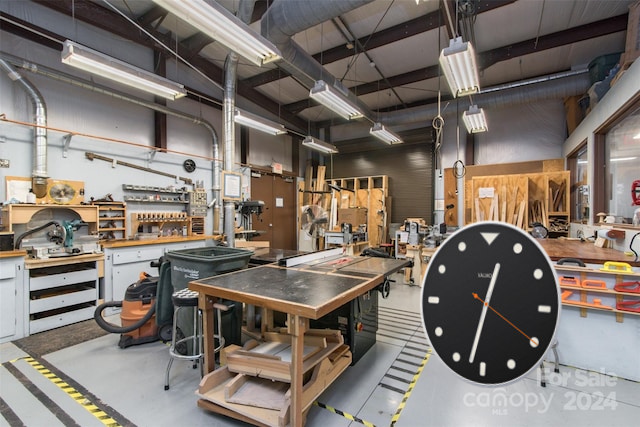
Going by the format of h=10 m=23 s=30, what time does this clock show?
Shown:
h=12 m=32 s=20
